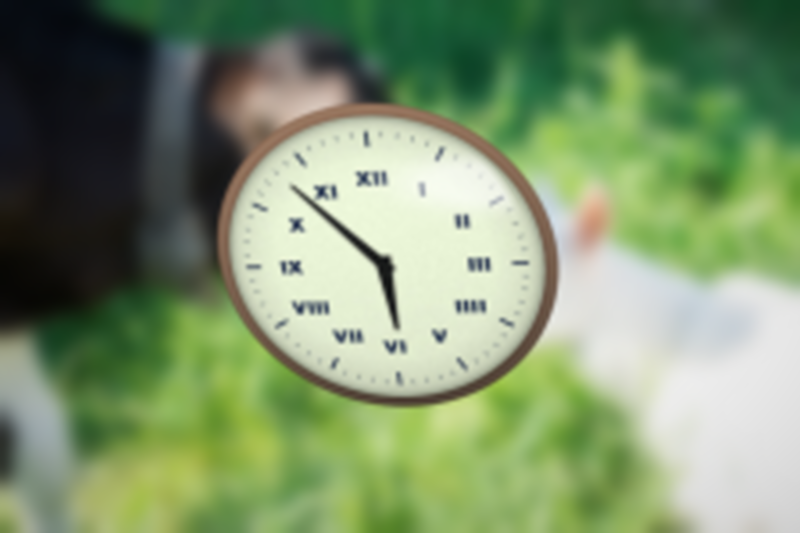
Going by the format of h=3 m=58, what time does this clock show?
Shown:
h=5 m=53
